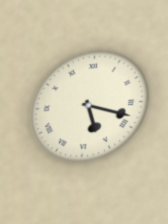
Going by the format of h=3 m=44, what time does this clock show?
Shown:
h=5 m=18
